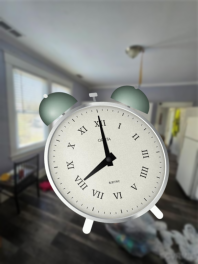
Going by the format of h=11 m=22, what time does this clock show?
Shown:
h=8 m=0
